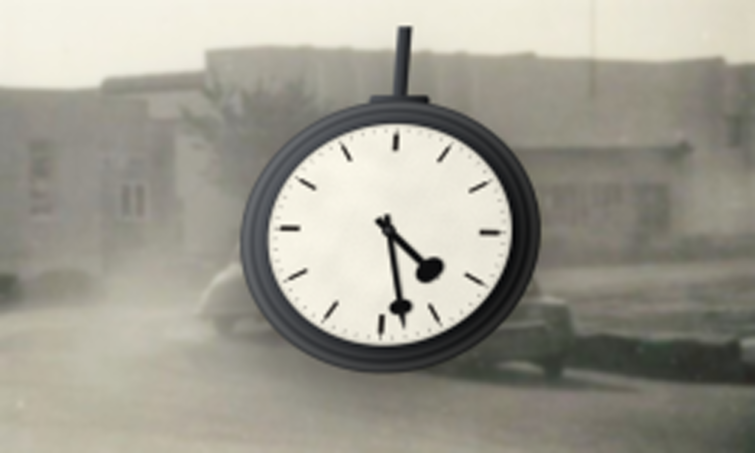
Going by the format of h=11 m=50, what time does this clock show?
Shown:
h=4 m=28
